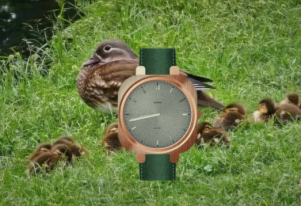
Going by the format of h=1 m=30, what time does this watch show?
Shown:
h=8 m=43
